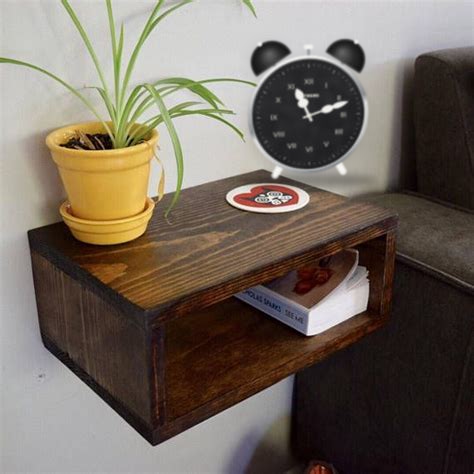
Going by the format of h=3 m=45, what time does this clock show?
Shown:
h=11 m=12
